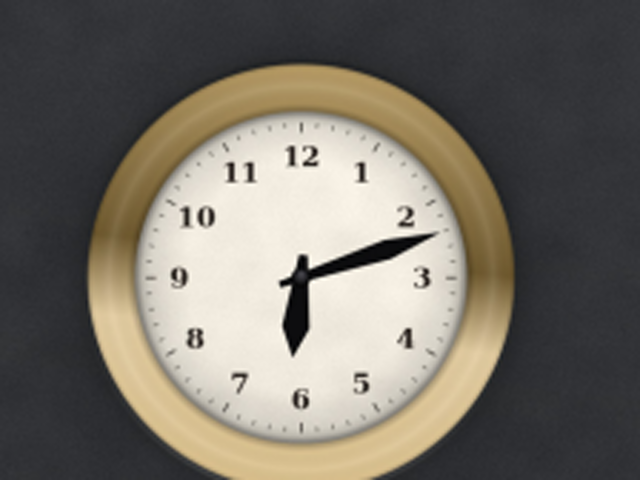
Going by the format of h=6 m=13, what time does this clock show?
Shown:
h=6 m=12
